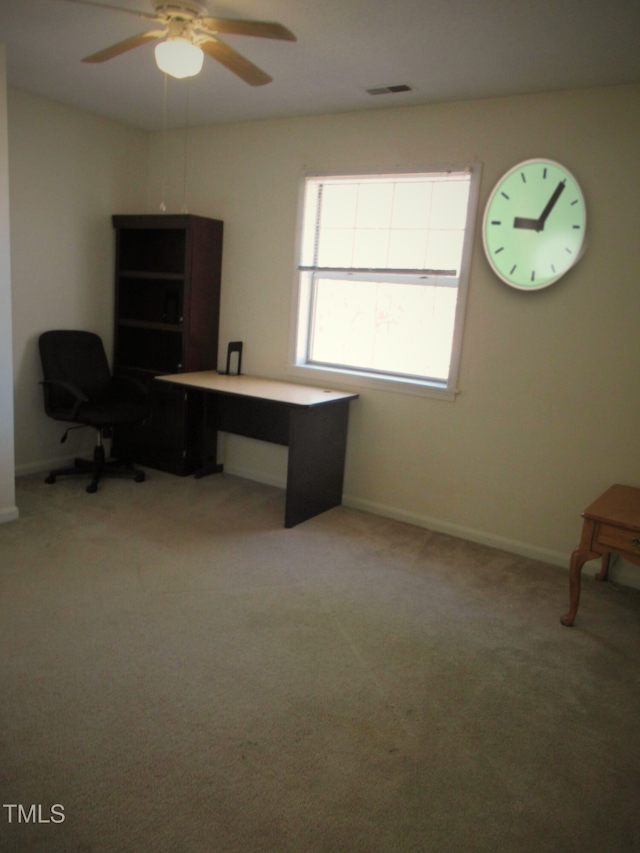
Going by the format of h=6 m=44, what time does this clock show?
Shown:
h=9 m=5
